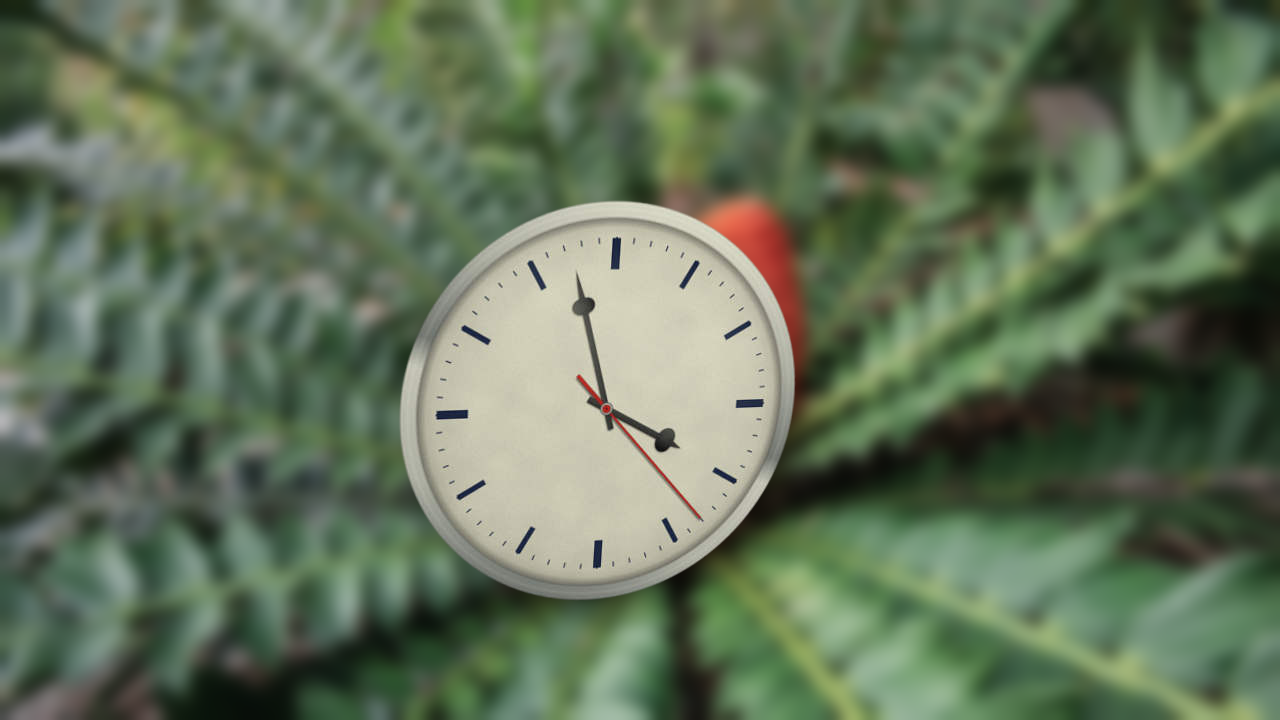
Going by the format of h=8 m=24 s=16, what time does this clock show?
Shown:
h=3 m=57 s=23
